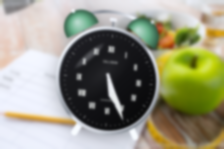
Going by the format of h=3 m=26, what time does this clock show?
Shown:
h=5 m=26
